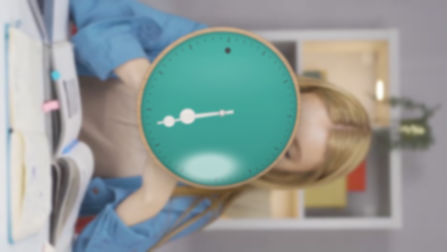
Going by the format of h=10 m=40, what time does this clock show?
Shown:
h=8 m=43
